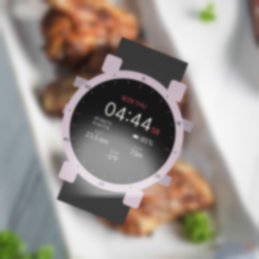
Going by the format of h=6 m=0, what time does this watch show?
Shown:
h=4 m=44
